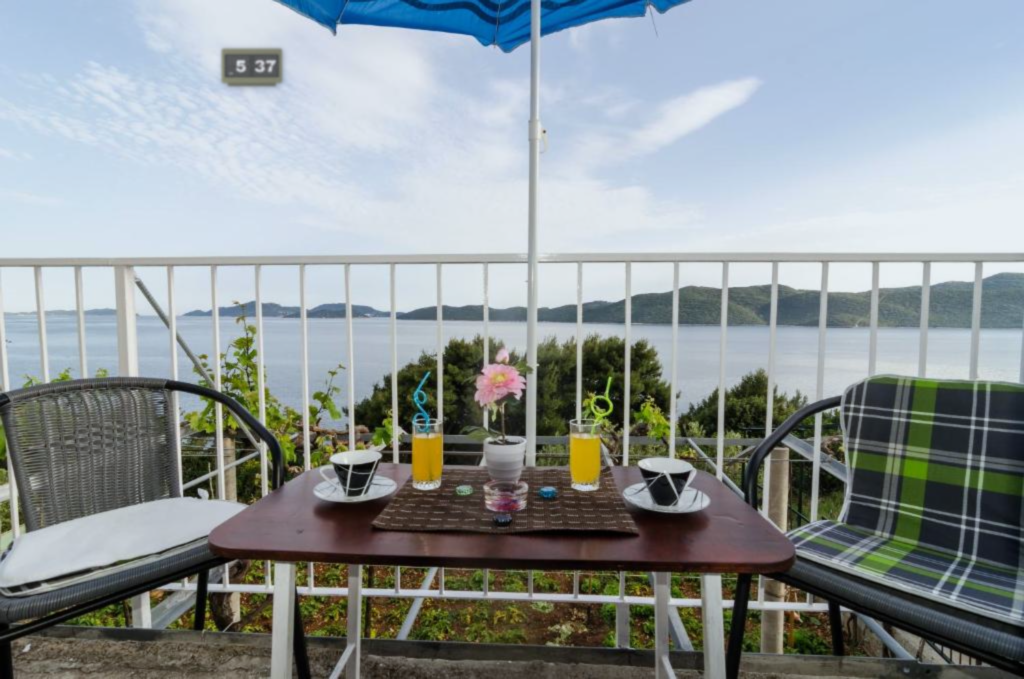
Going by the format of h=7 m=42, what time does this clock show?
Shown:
h=5 m=37
